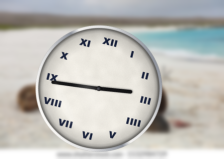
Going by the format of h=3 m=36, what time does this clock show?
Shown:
h=2 m=44
